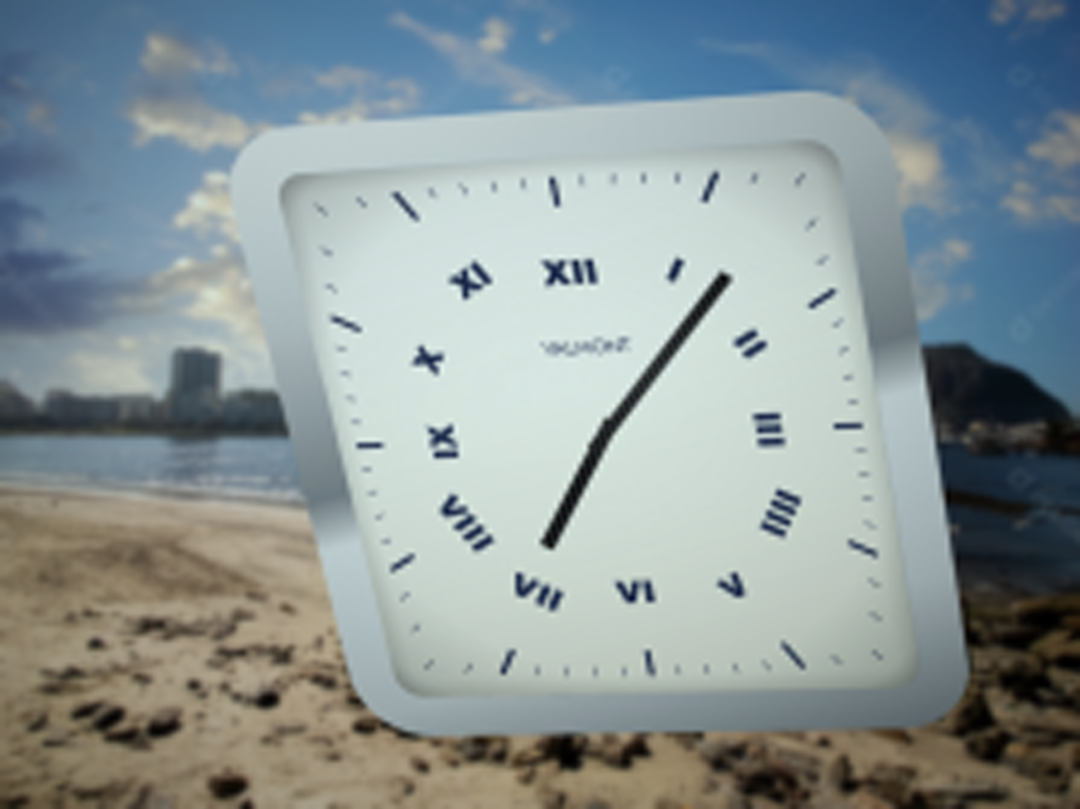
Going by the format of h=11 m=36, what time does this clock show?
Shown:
h=7 m=7
